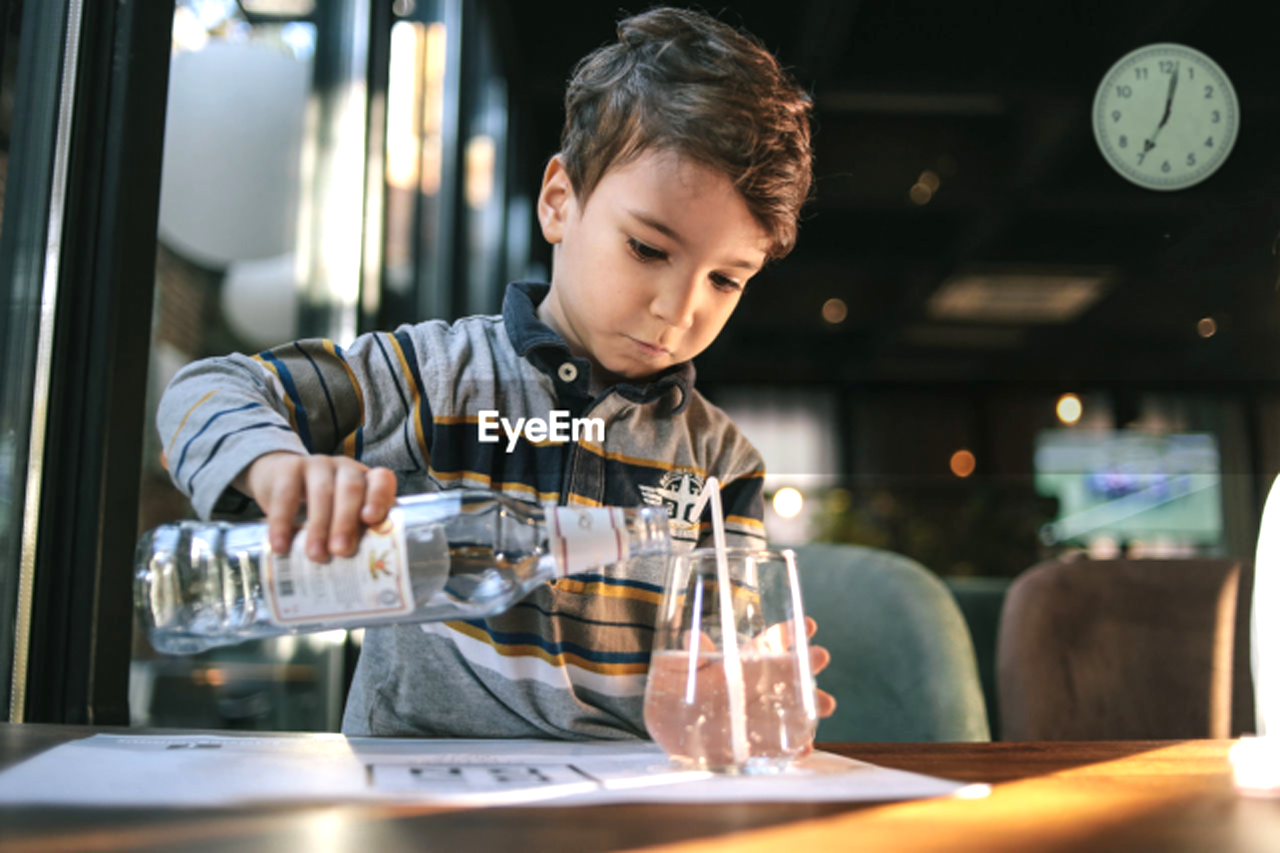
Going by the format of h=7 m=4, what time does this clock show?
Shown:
h=7 m=2
